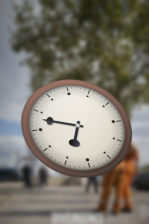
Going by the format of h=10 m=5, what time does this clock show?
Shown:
h=6 m=48
